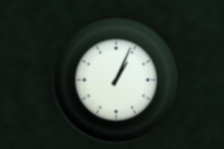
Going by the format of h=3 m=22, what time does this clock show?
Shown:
h=1 m=4
